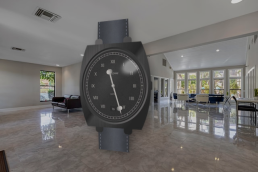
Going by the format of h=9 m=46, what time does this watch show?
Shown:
h=11 m=27
